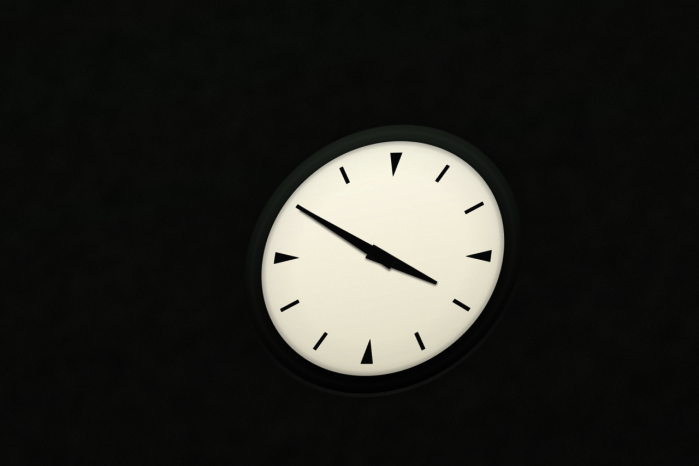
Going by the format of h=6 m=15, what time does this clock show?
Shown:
h=3 m=50
